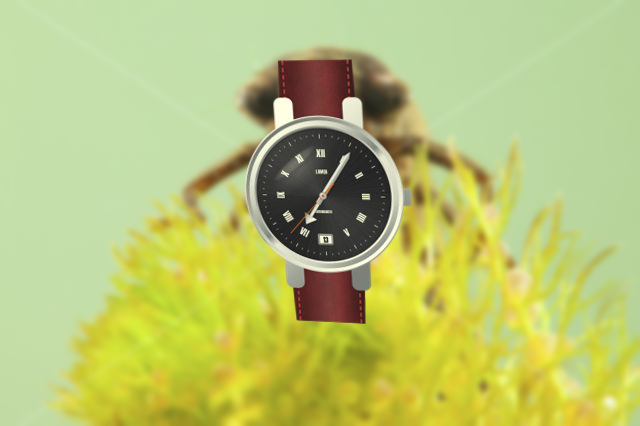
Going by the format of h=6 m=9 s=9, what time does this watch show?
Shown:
h=7 m=5 s=37
